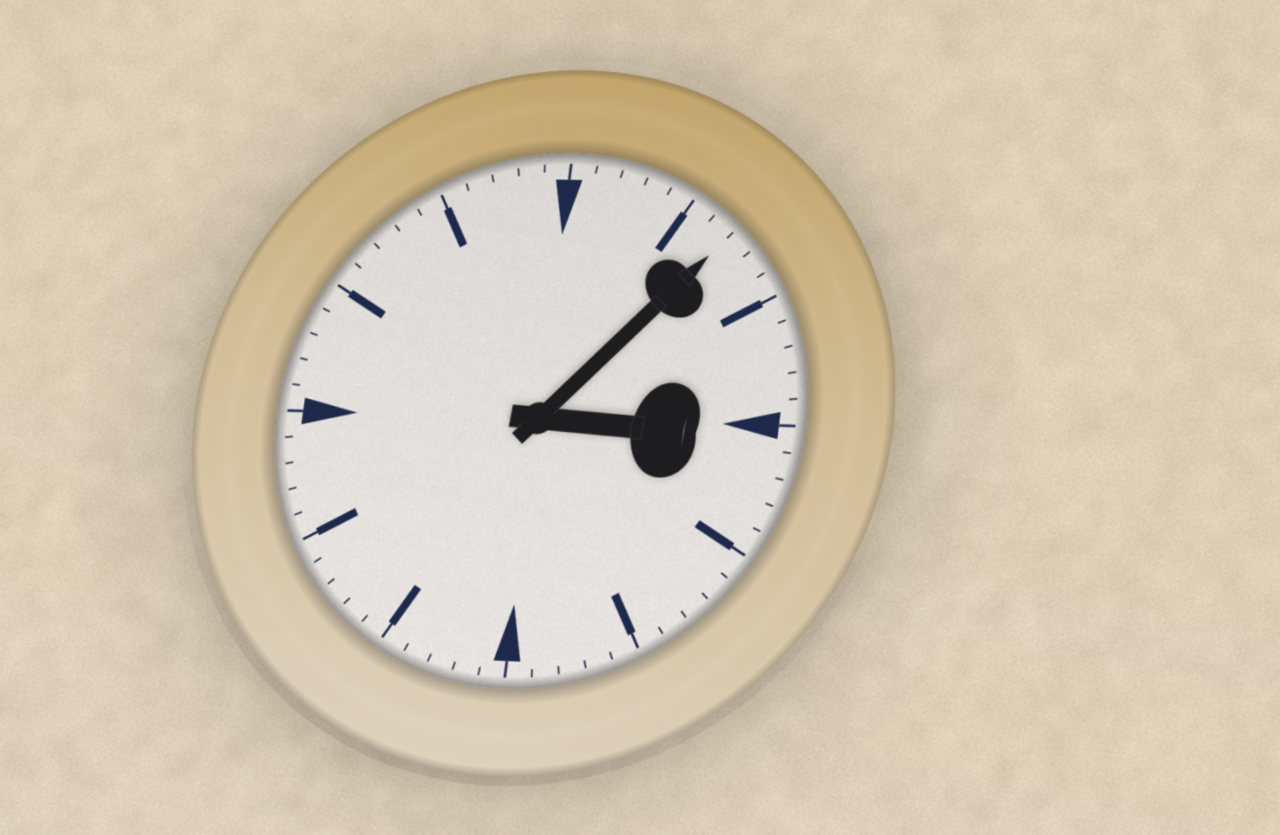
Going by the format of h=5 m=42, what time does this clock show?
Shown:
h=3 m=7
